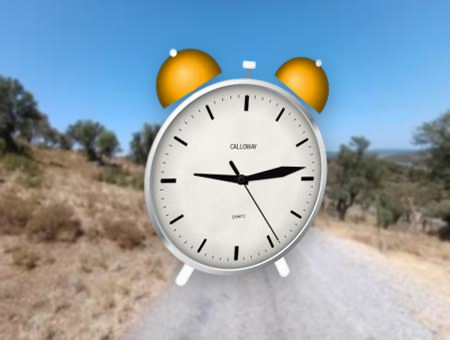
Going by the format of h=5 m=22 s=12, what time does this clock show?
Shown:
h=9 m=13 s=24
